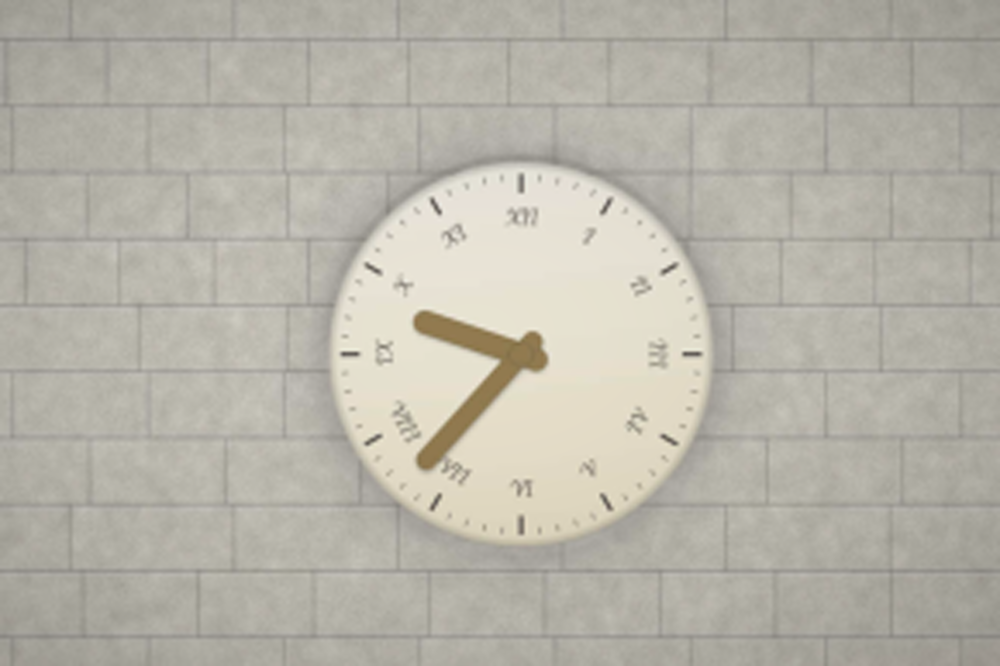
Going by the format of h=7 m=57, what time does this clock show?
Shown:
h=9 m=37
